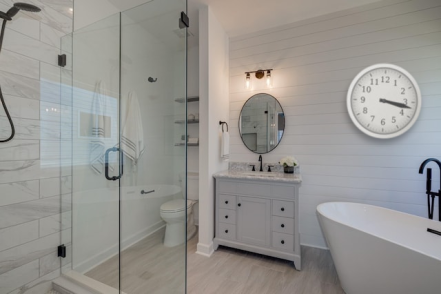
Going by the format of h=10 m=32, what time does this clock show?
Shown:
h=3 m=17
